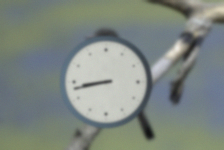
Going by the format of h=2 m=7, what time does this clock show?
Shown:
h=8 m=43
